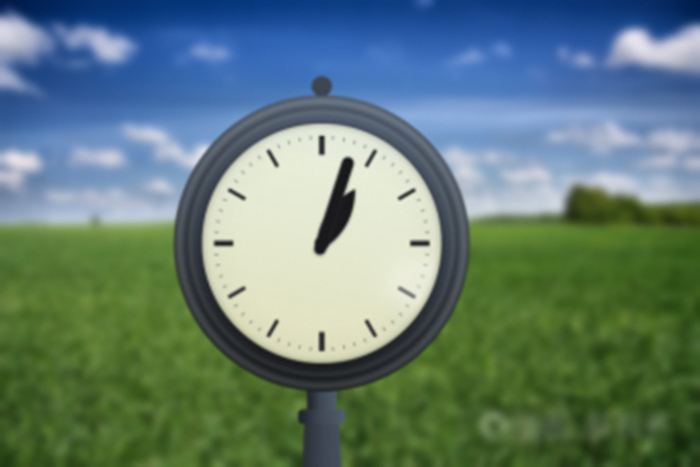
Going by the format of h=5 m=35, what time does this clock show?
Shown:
h=1 m=3
